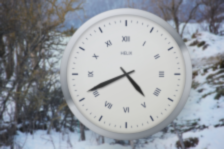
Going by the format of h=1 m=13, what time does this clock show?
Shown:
h=4 m=41
